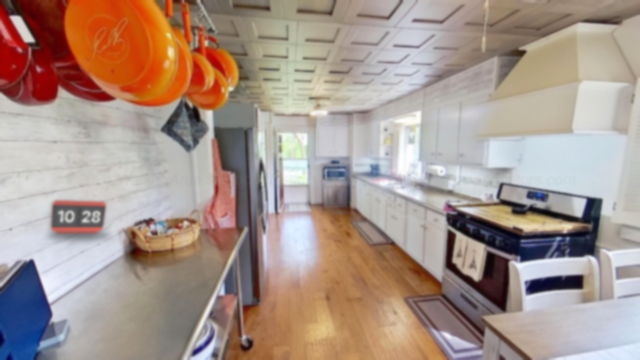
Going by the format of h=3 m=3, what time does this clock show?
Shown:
h=10 m=28
